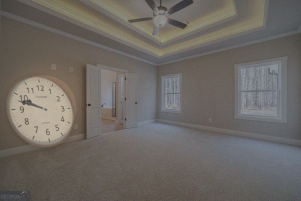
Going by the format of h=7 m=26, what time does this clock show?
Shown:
h=9 m=48
